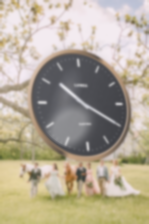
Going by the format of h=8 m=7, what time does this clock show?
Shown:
h=10 m=20
